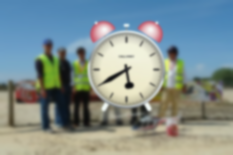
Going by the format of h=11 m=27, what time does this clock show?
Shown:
h=5 m=40
